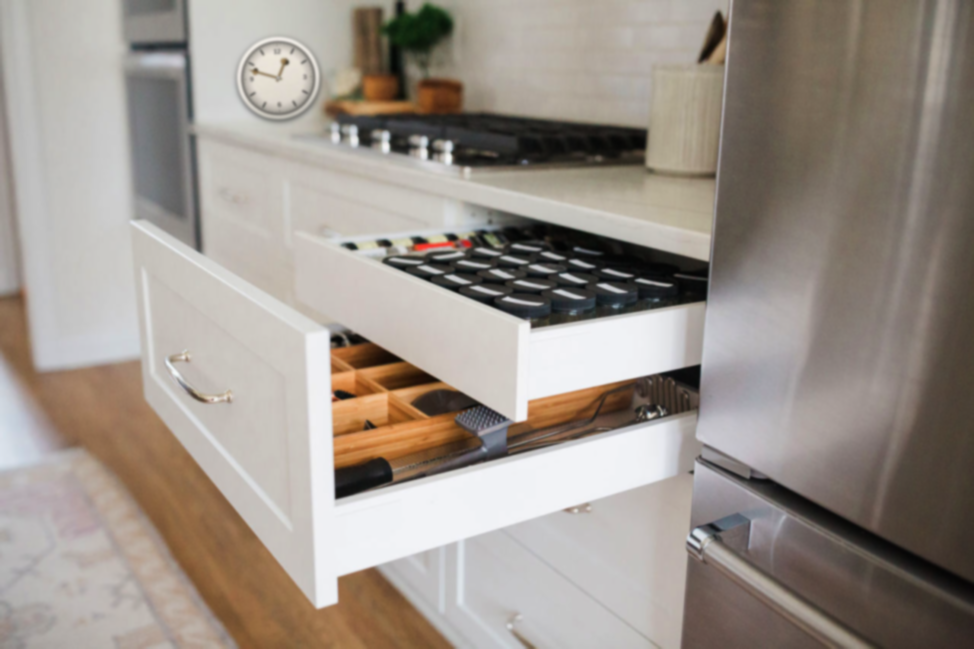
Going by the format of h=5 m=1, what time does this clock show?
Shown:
h=12 m=48
